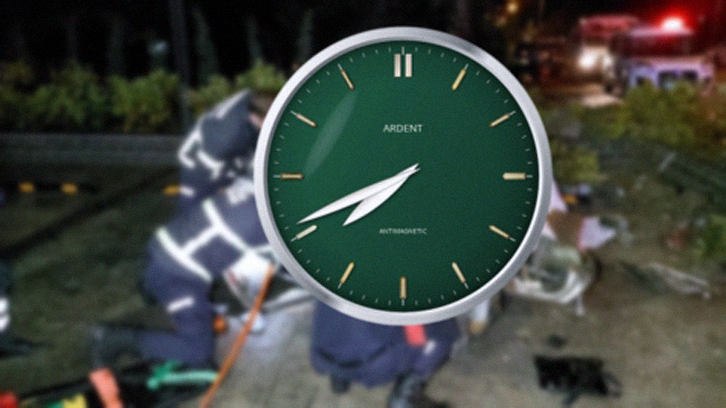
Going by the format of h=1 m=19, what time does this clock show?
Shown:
h=7 m=41
